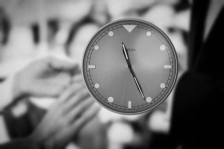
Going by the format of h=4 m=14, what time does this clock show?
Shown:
h=11 m=26
